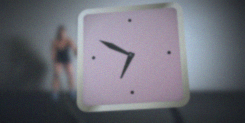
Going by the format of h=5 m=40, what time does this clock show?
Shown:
h=6 m=50
